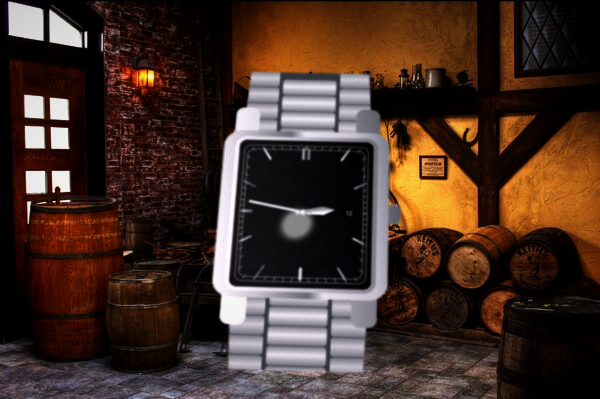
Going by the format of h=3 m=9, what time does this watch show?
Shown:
h=2 m=47
